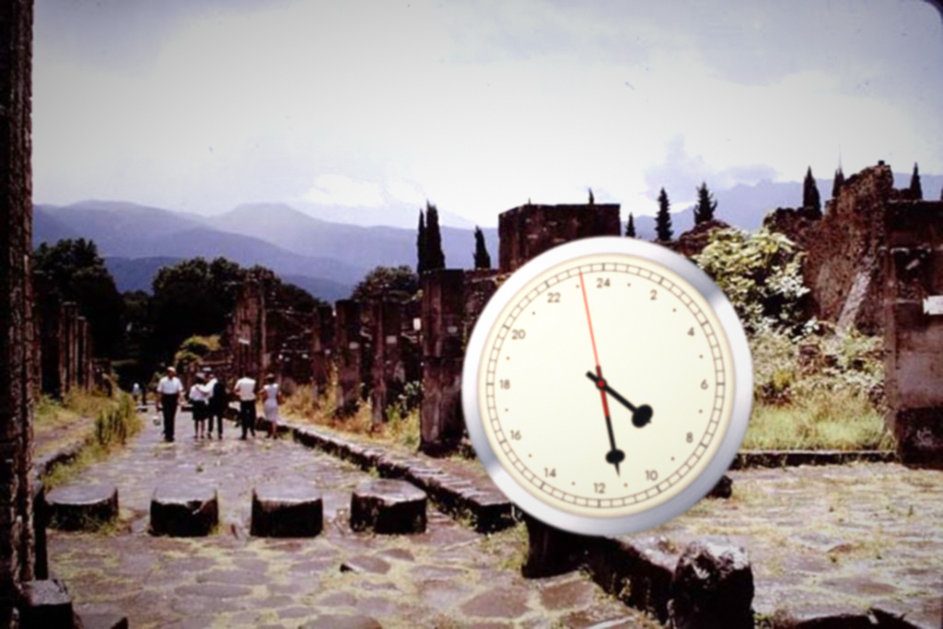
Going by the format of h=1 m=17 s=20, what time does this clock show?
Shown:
h=8 m=27 s=58
